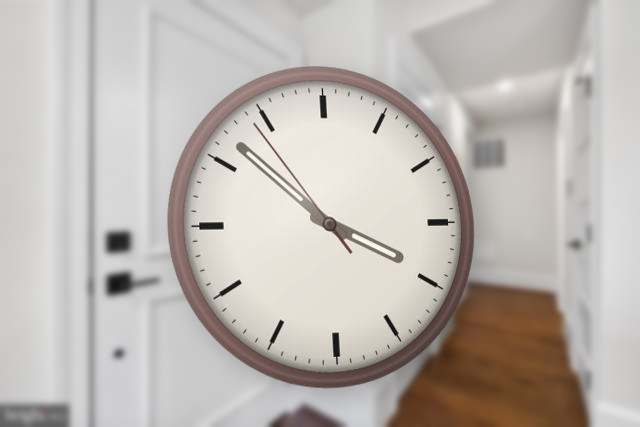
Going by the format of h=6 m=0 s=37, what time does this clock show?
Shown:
h=3 m=51 s=54
